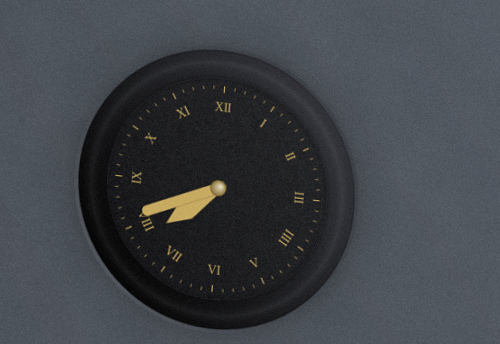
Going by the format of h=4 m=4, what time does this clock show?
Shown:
h=7 m=41
